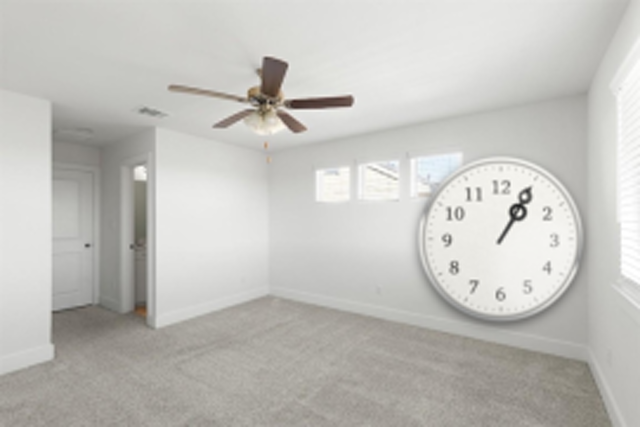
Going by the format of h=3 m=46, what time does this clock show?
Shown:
h=1 m=5
